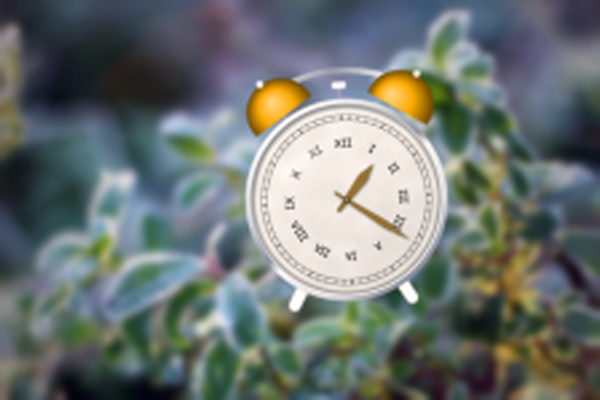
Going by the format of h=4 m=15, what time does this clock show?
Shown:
h=1 m=21
